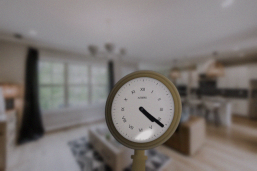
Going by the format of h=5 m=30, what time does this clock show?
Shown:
h=4 m=21
